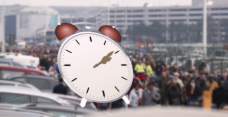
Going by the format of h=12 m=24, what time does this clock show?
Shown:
h=2 m=9
